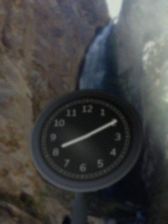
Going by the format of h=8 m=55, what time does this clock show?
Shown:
h=8 m=10
